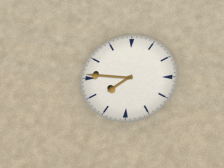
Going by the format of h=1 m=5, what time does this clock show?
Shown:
h=7 m=46
